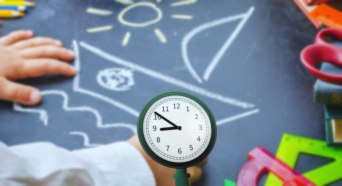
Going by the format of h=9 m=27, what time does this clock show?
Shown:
h=8 m=51
